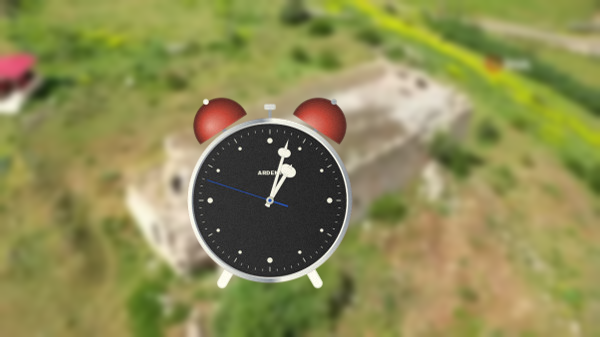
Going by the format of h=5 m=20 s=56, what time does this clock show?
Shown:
h=1 m=2 s=48
